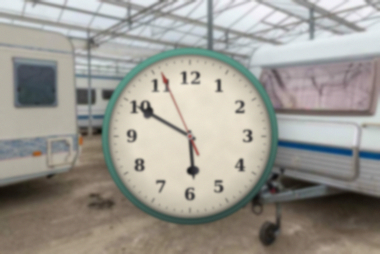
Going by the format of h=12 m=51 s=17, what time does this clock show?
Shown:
h=5 m=49 s=56
